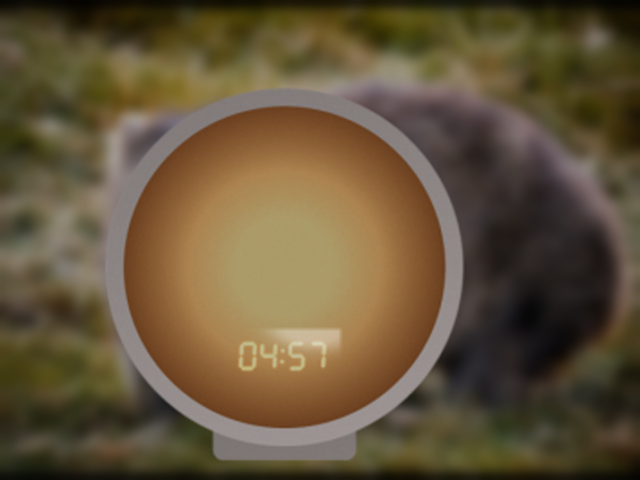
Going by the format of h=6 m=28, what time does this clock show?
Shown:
h=4 m=57
